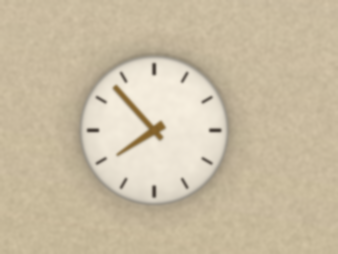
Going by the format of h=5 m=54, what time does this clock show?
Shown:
h=7 m=53
